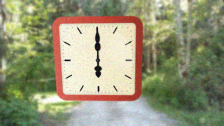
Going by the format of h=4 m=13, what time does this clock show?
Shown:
h=6 m=0
